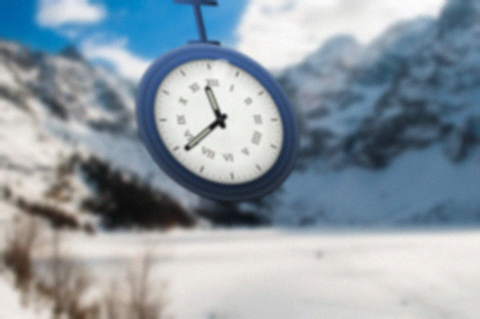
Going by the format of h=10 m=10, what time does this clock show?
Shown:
h=11 m=39
